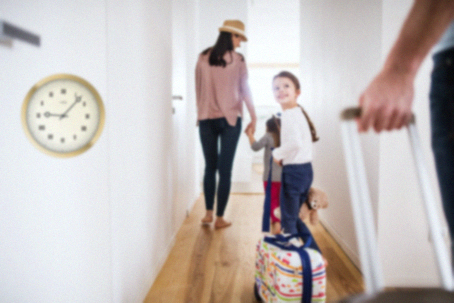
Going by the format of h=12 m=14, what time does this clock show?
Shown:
h=9 m=7
